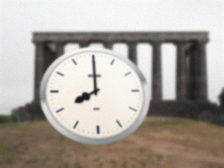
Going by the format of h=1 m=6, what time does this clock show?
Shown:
h=8 m=0
